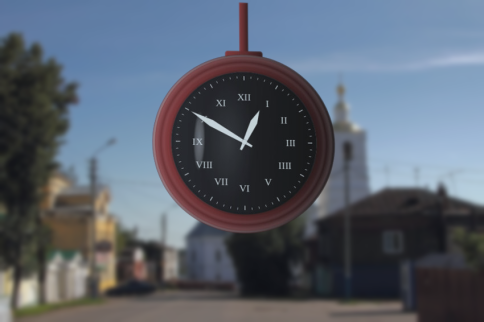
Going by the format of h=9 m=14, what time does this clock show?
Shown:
h=12 m=50
